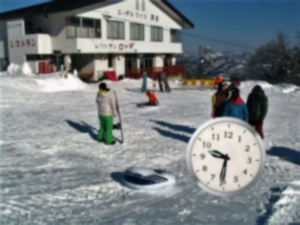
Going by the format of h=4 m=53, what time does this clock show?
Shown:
h=9 m=31
